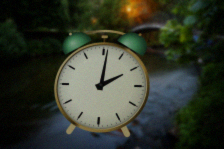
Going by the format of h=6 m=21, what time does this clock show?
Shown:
h=2 m=1
